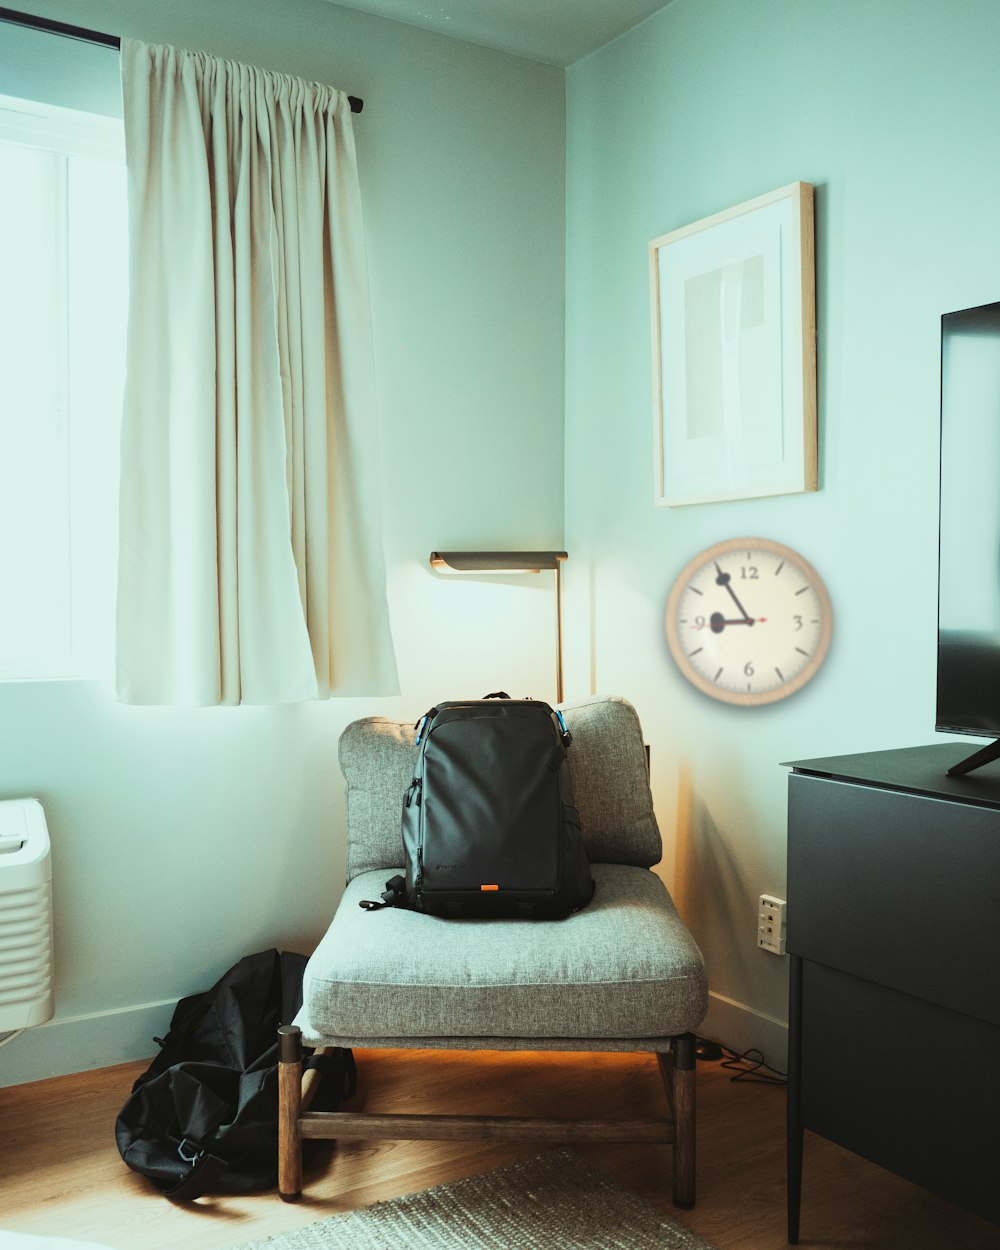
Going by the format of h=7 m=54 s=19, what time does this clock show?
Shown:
h=8 m=54 s=44
